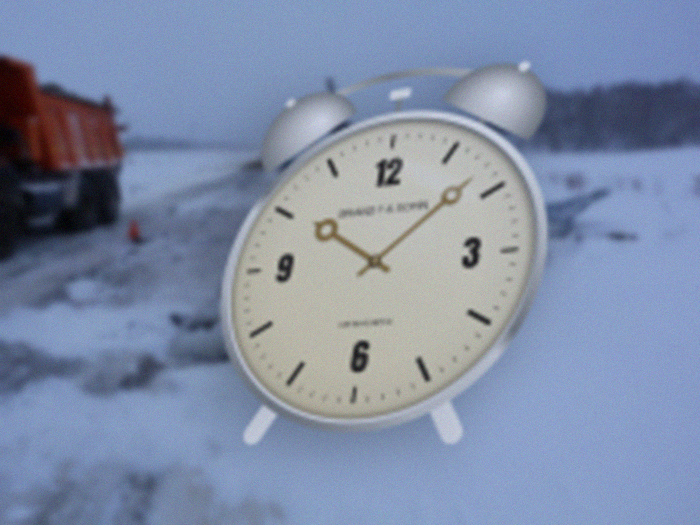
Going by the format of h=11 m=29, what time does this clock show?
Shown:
h=10 m=8
